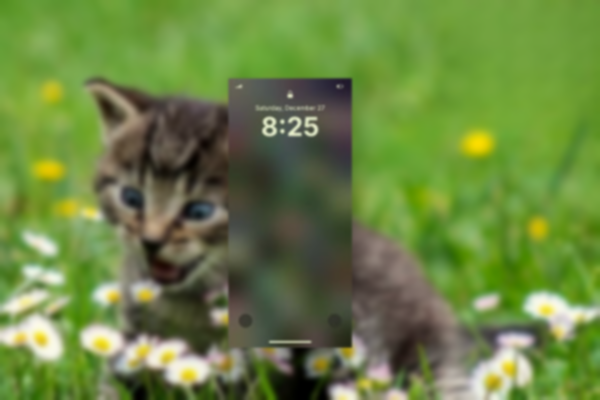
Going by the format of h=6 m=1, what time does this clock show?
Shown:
h=8 m=25
